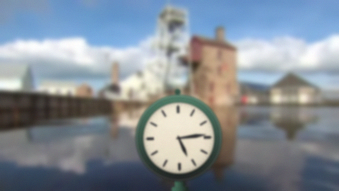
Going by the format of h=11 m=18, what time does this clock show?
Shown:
h=5 m=14
